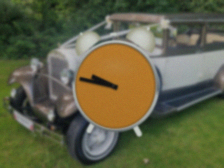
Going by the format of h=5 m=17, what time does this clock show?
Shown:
h=9 m=47
